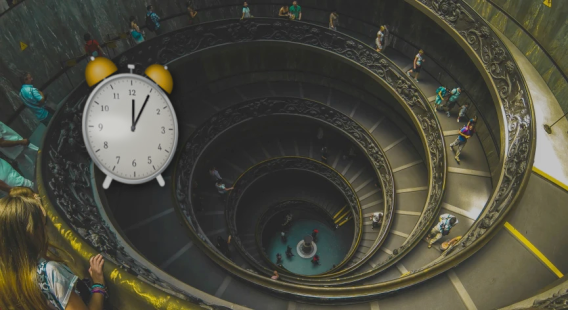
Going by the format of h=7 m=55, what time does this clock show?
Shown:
h=12 m=5
